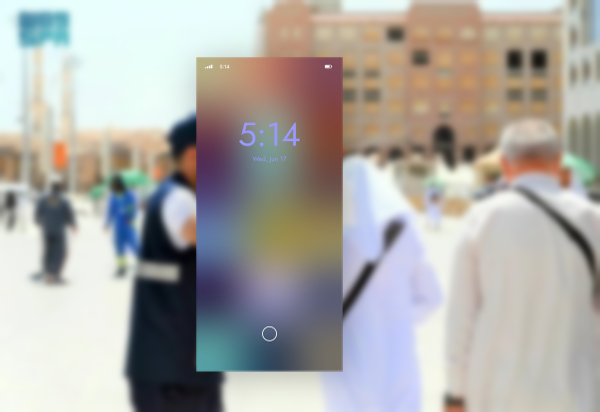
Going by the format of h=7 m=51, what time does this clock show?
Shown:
h=5 m=14
